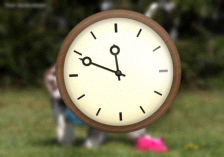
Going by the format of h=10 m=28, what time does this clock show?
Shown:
h=11 m=49
